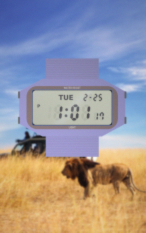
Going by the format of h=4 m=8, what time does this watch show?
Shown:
h=1 m=1
